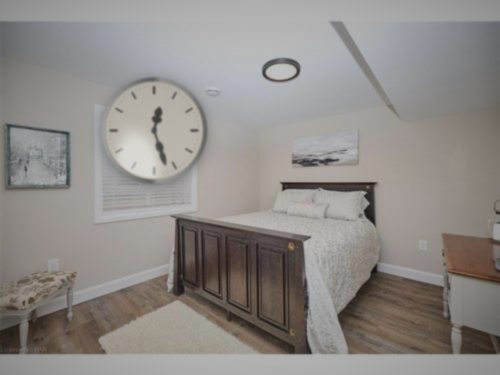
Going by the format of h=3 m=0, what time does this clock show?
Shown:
h=12 m=27
